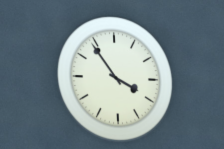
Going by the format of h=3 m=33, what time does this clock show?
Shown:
h=3 m=54
